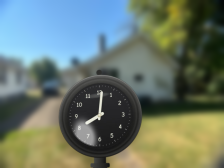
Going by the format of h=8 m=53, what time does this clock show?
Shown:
h=8 m=1
